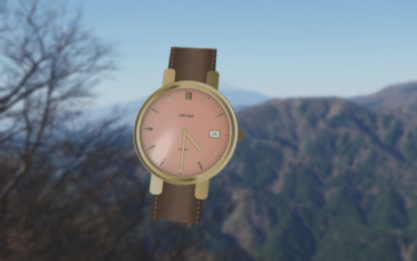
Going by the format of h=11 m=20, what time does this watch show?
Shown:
h=4 m=30
